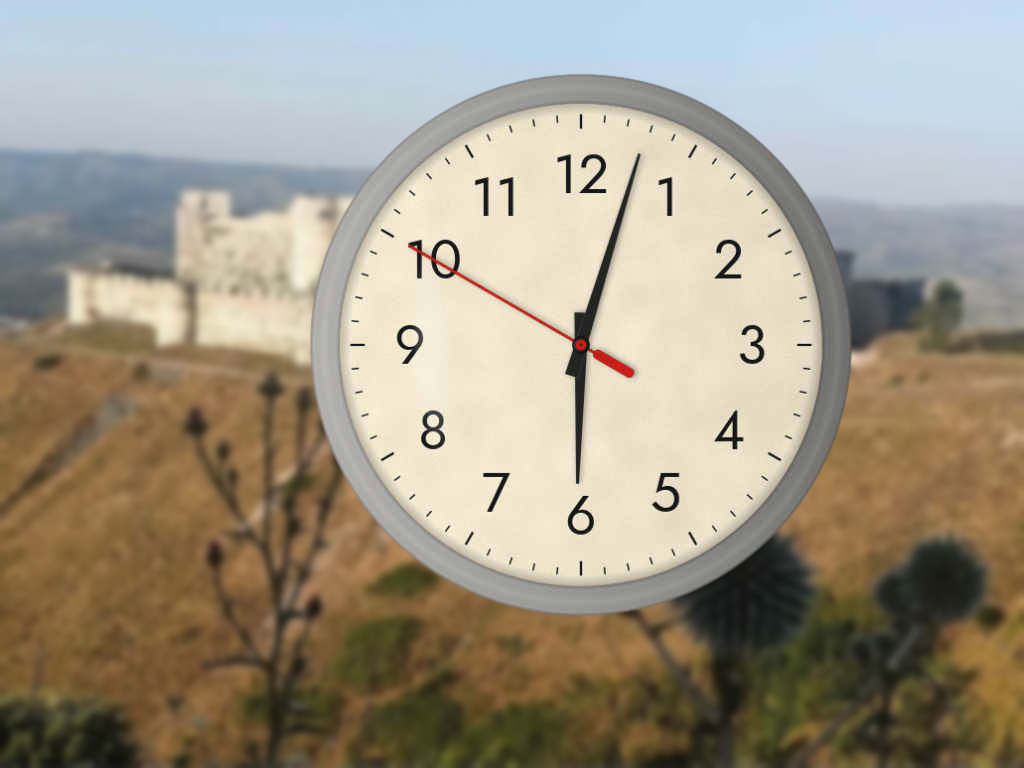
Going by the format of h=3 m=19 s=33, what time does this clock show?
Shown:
h=6 m=2 s=50
